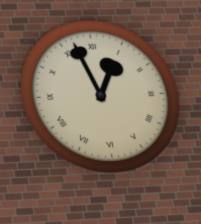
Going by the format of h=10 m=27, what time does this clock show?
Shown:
h=12 m=57
